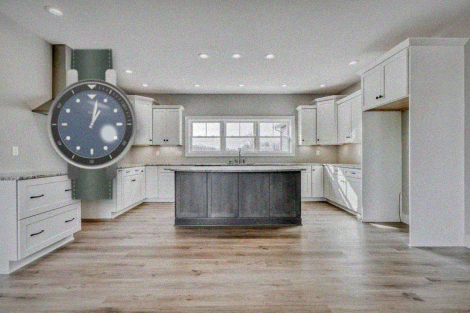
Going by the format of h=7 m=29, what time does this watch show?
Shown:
h=1 m=2
